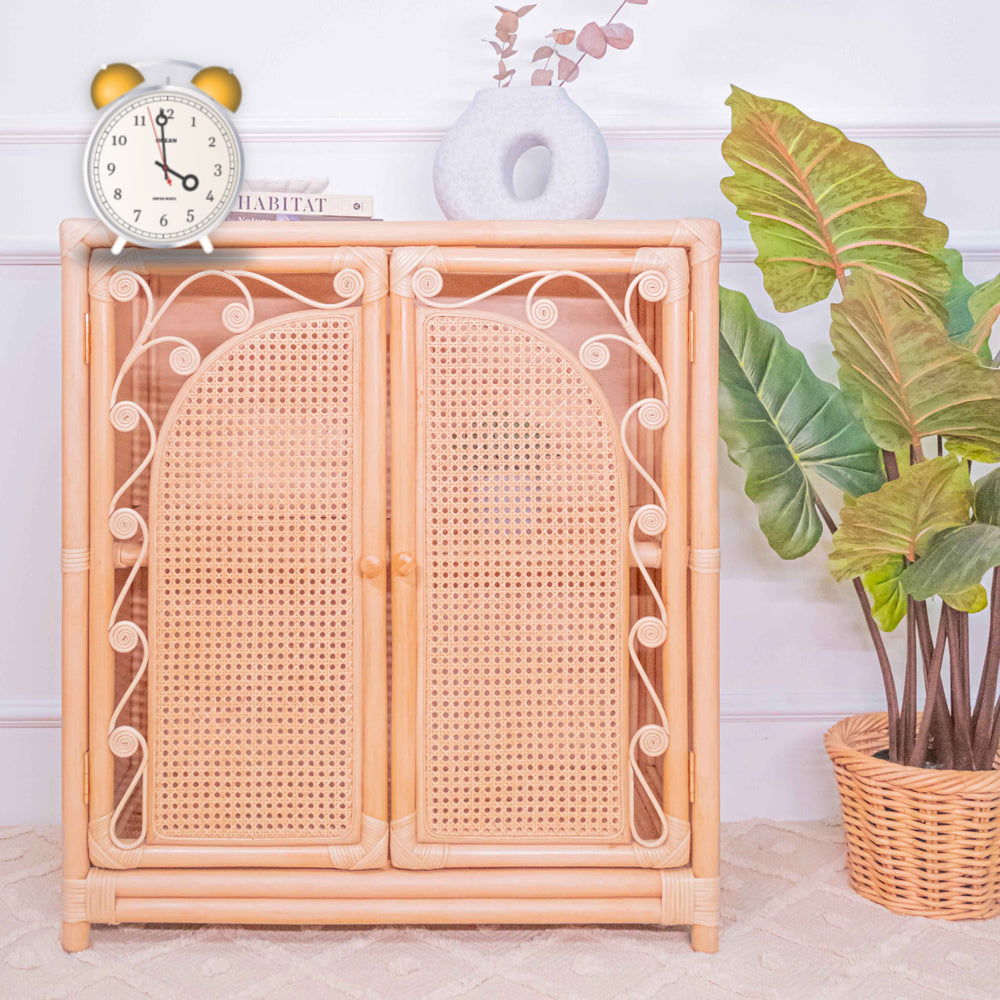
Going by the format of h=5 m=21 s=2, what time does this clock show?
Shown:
h=3 m=58 s=57
